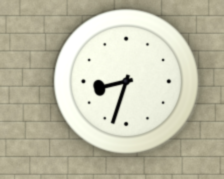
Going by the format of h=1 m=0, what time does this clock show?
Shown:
h=8 m=33
